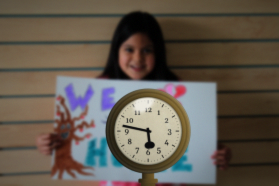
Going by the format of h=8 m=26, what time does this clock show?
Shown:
h=5 m=47
